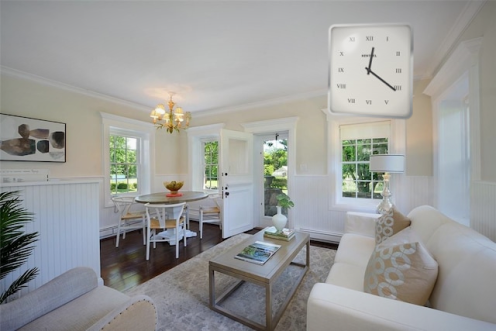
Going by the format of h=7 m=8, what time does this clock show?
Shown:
h=12 m=21
